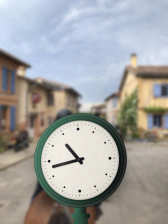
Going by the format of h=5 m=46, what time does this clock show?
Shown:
h=10 m=43
